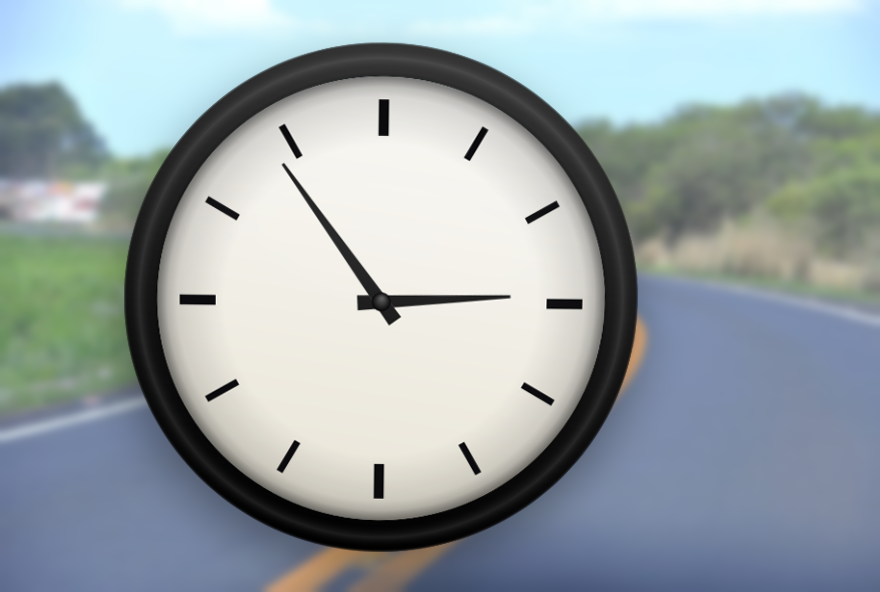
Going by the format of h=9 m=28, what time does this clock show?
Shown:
h=2 m=54
